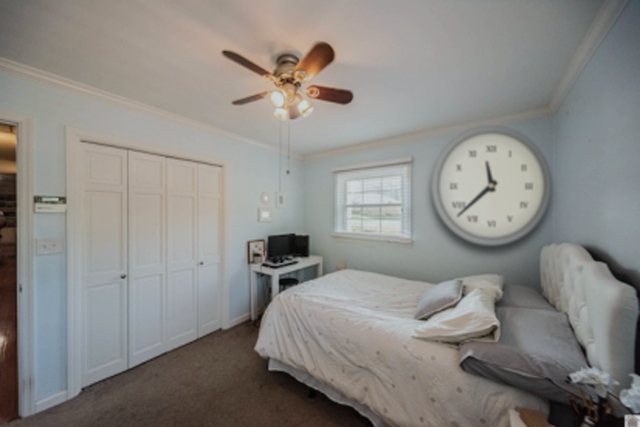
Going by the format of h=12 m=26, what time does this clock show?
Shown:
h=11 m=38
